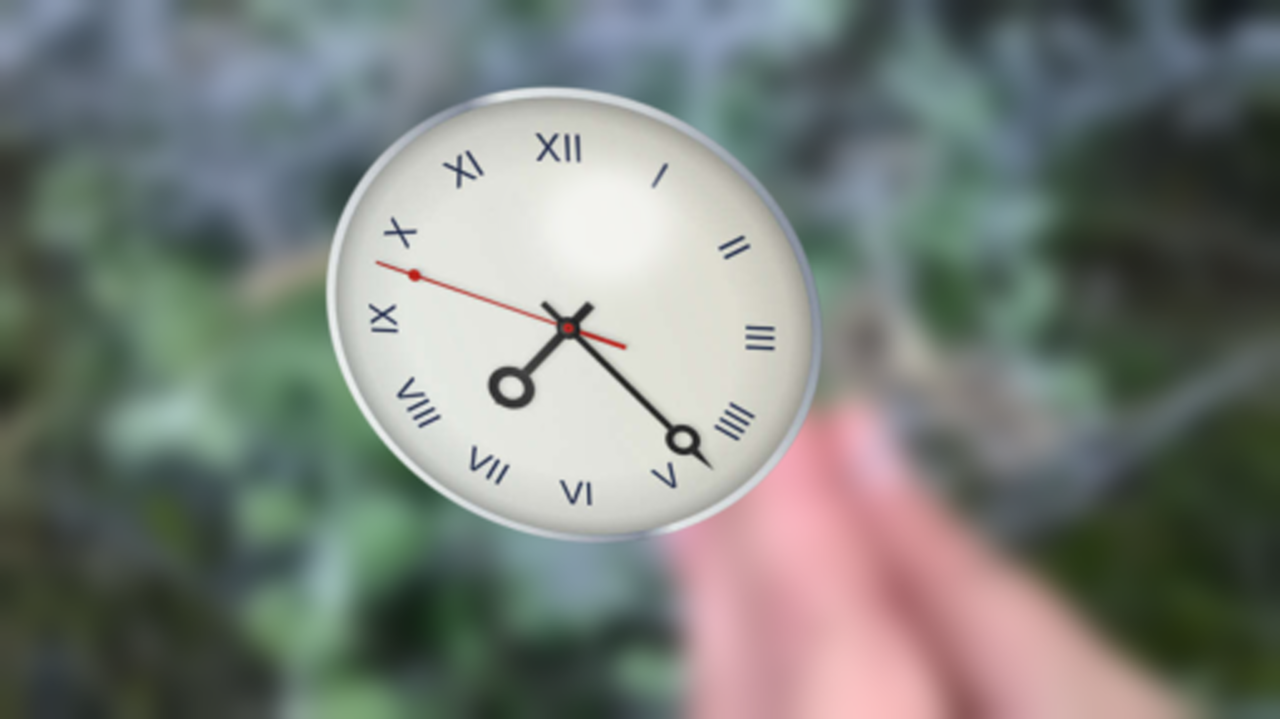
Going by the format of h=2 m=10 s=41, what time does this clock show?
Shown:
h=7 m=22 s=48
